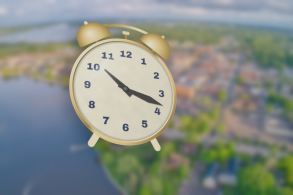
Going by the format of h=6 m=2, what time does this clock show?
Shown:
h=10 m=18
